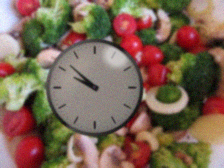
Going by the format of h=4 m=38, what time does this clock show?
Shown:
h=9 m=52
